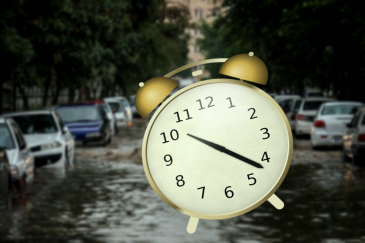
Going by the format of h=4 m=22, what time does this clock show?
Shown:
h=10 m=22
